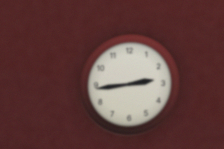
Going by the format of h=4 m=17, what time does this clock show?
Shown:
h=2 m=44
